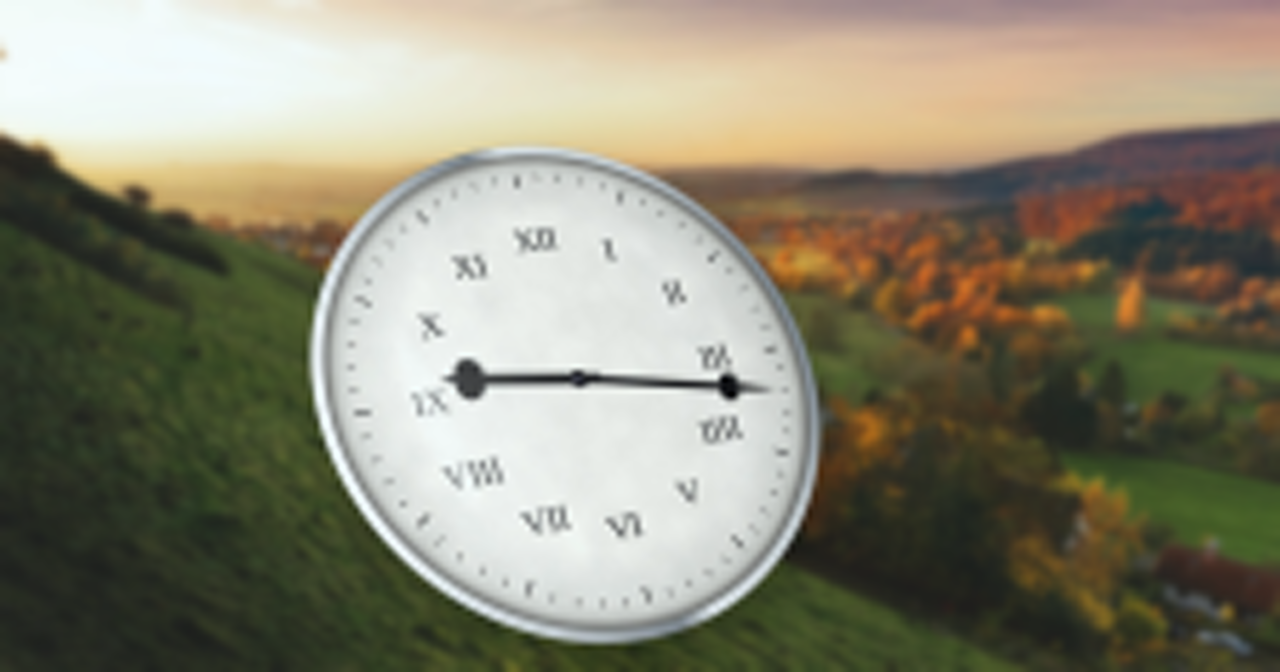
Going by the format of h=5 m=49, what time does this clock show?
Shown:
h=9 m=17
